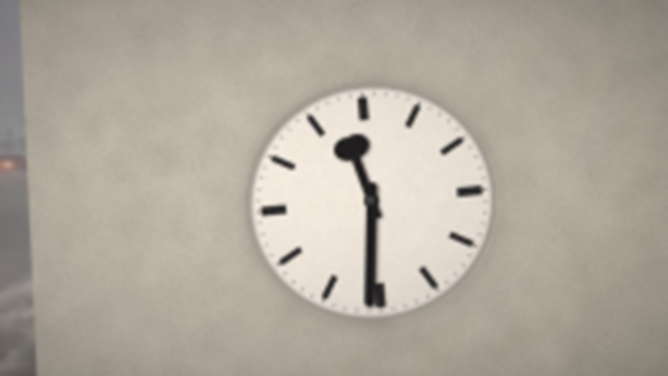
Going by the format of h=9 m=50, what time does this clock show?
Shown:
h=11 m=31
